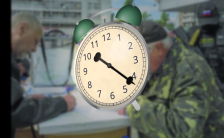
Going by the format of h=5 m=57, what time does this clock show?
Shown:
h=10 m=22
